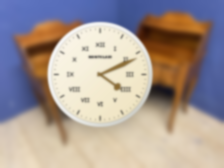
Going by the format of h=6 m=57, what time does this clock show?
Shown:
h=4 m=11
